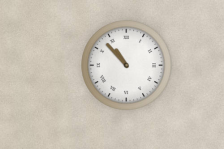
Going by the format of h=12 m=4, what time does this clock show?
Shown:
h=10 m=53
